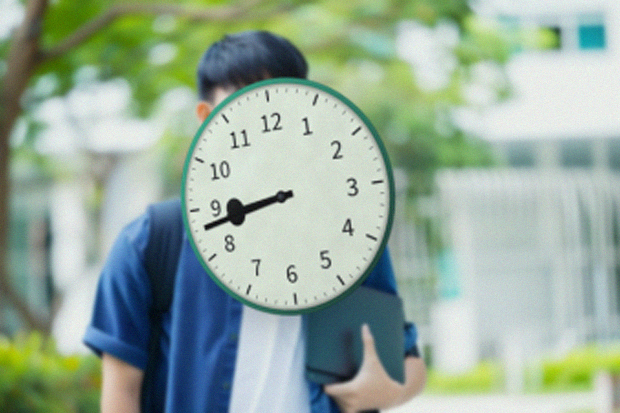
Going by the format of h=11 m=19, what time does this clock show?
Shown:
h=8 m=43
